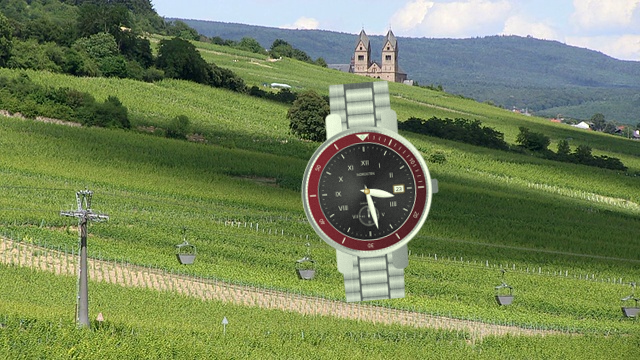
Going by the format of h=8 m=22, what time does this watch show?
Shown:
h=3 m=28
